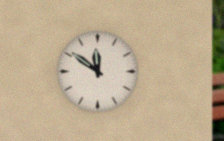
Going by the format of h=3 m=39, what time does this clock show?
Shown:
h=11 m=51
